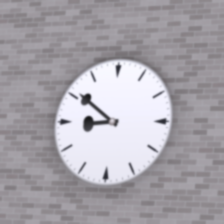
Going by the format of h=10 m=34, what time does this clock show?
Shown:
h=8 m=51
